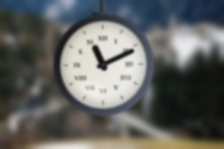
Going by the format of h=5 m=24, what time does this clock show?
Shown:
h=11 m=11
